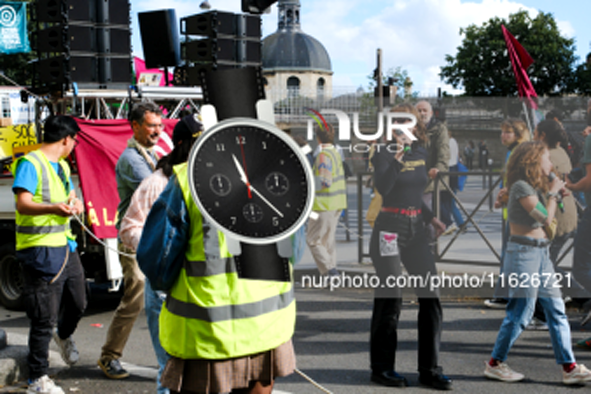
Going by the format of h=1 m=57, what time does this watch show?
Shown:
h=11 m=23
